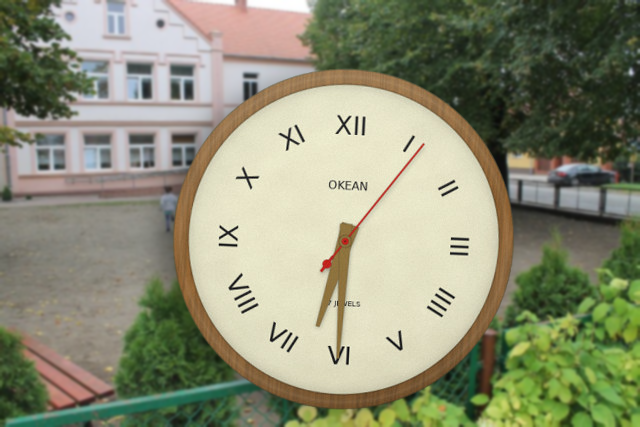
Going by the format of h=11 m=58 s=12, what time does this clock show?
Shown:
h=6 m=30 s=6
